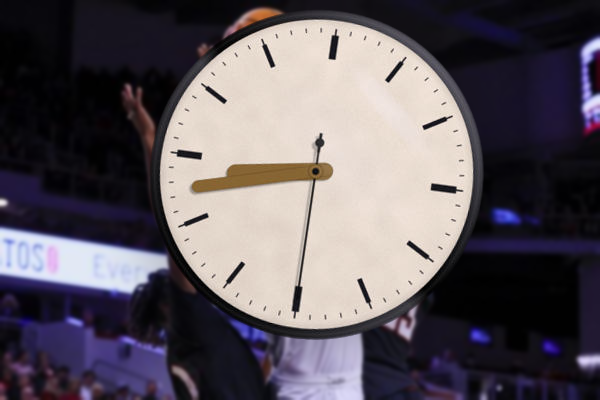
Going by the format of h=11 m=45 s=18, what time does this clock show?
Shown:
h=8 m=42 s=30
